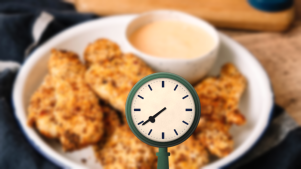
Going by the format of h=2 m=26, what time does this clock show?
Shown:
h=7 m=39
